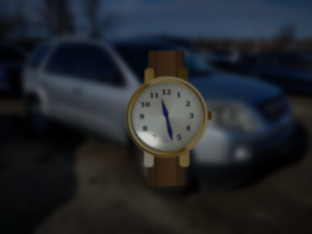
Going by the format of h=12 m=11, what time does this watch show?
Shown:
h=11 m=28
